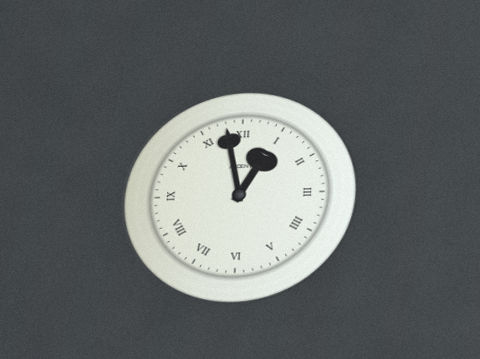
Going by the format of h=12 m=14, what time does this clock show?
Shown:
h=12 m=58
